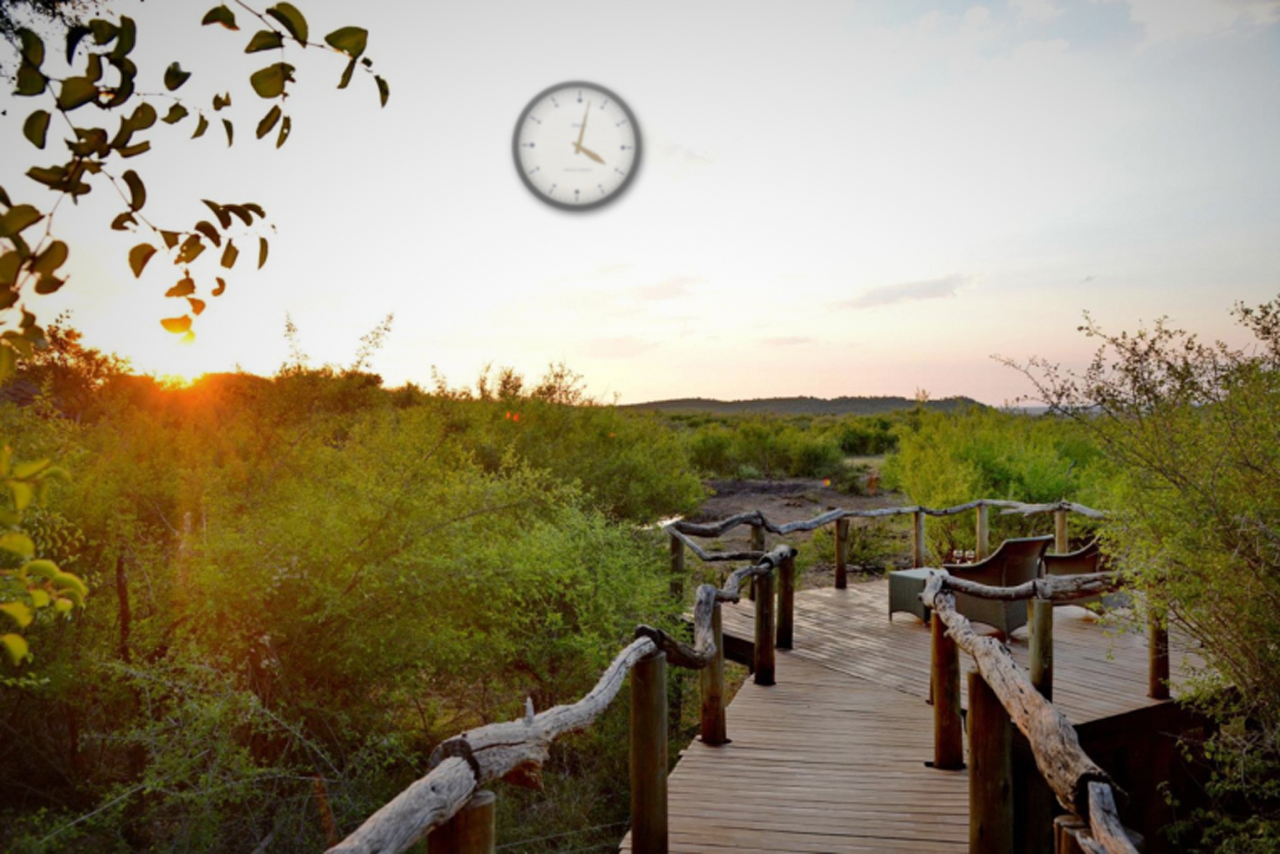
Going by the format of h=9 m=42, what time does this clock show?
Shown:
h=4 m=2
